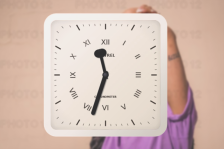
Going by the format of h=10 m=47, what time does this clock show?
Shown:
h=11 m=33
